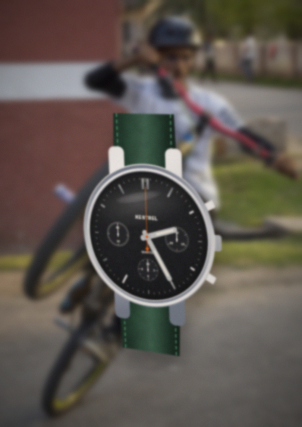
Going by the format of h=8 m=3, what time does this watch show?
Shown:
h=2 m=25
